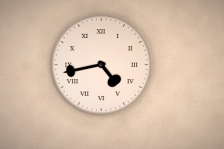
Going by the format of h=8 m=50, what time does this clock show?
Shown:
h=4 m=43
